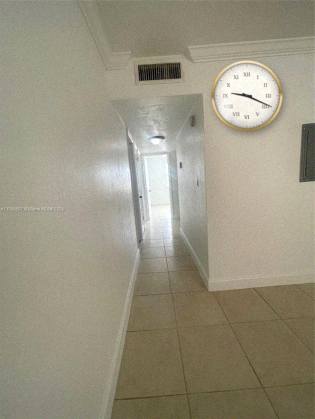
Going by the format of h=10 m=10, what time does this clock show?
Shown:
h=9 m=19
